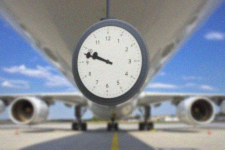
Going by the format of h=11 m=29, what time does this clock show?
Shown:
h=9 m=48
